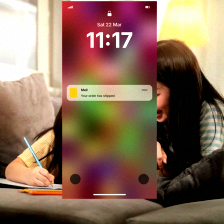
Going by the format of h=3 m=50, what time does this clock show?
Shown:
h=11 m=17
